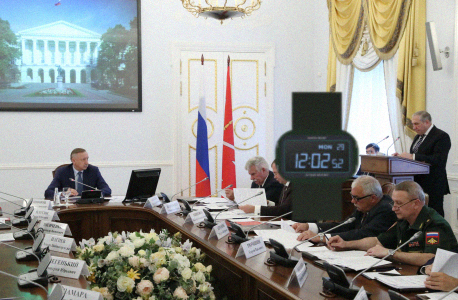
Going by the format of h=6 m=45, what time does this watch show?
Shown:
h=12 m=2
